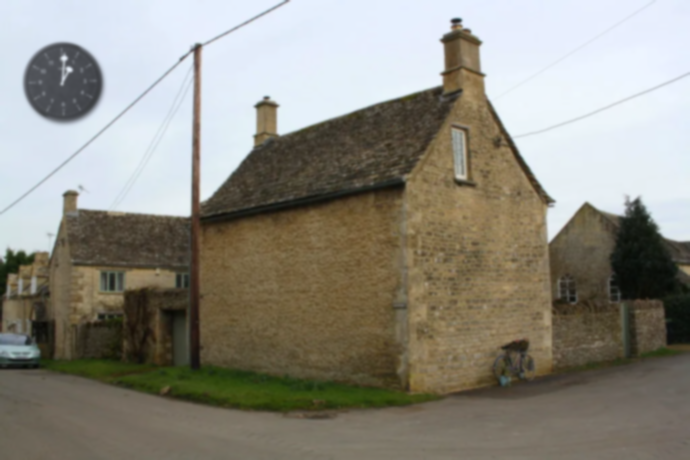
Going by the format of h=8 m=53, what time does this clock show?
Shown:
h=1 m=1
